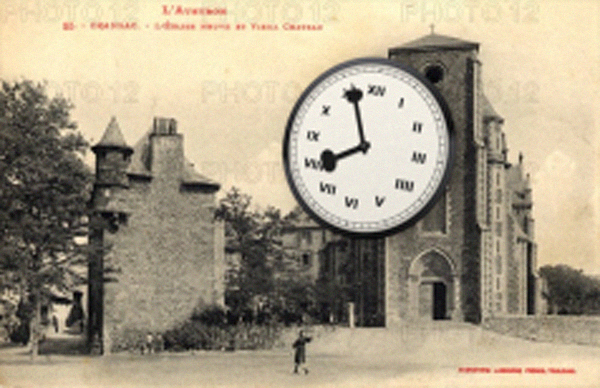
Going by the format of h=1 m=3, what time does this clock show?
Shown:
h=7 m=56
